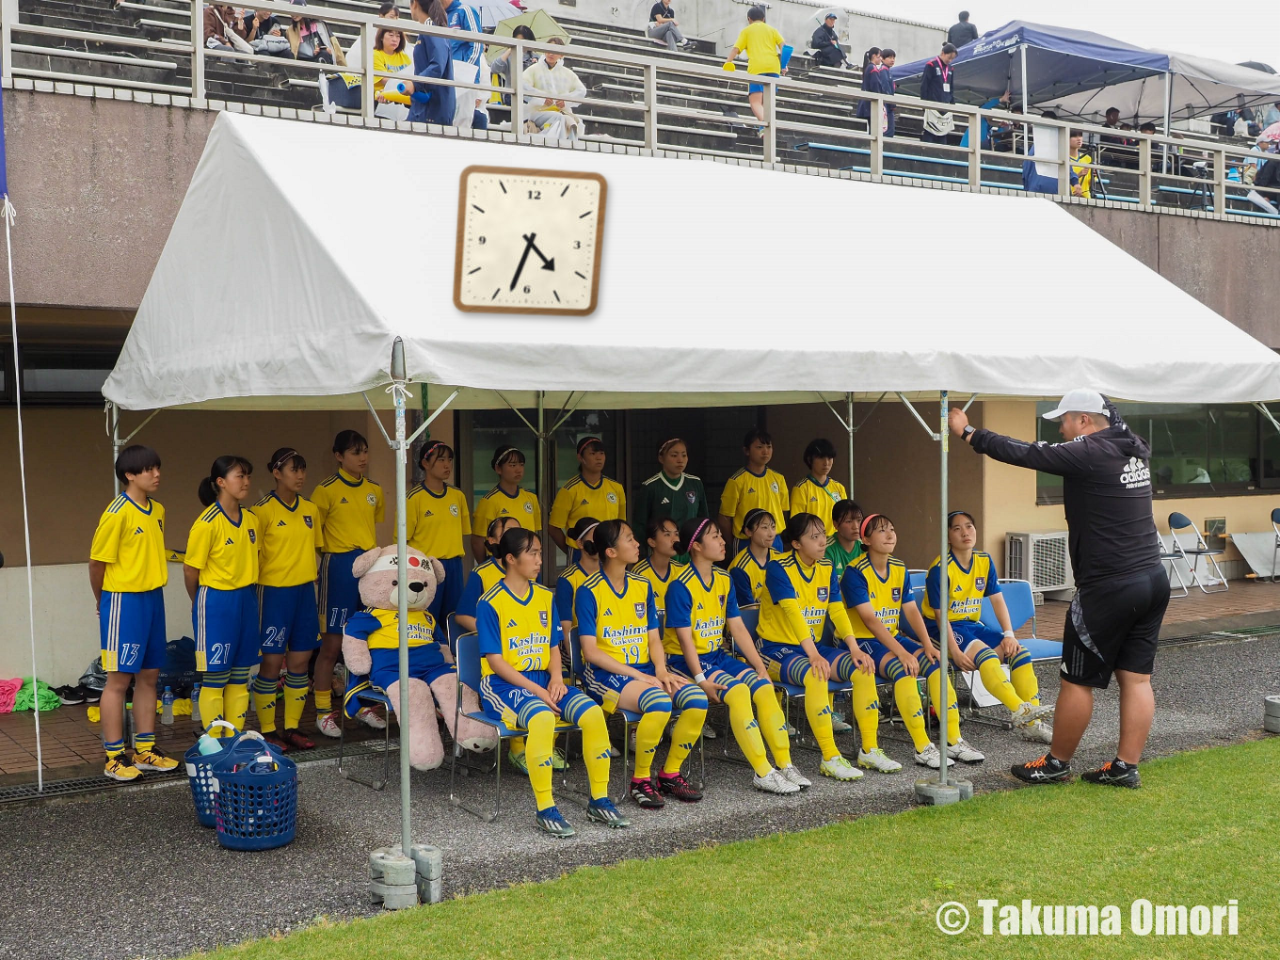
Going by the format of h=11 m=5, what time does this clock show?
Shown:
h=4 m=33
